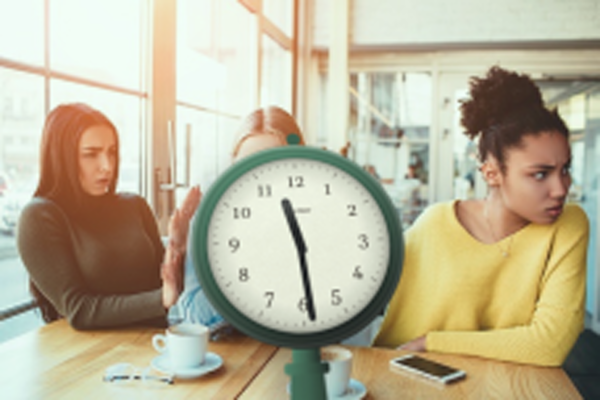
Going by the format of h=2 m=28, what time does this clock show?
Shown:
h=11 m=29
